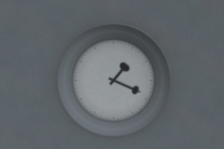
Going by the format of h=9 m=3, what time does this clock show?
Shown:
h=1 m=19
